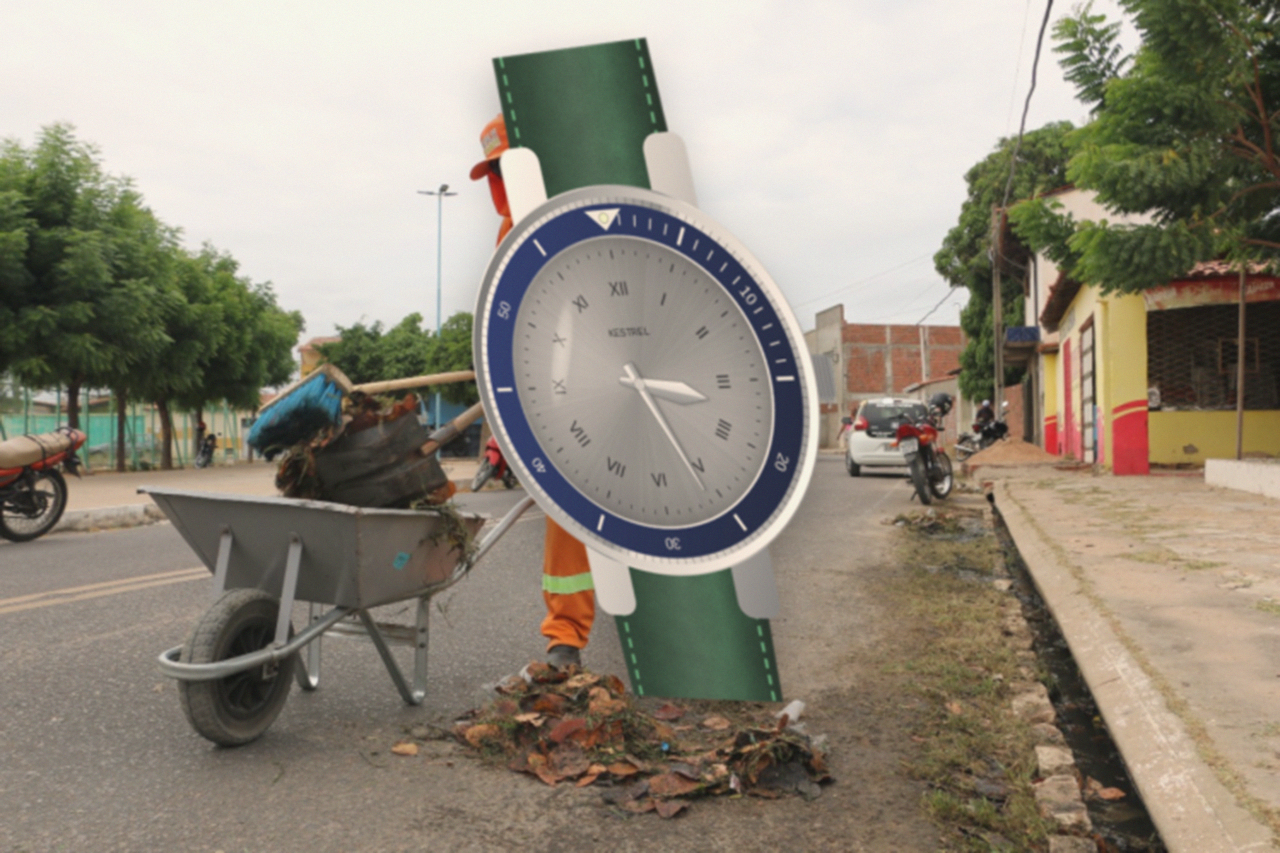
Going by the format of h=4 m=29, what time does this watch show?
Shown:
h=3 m=26
